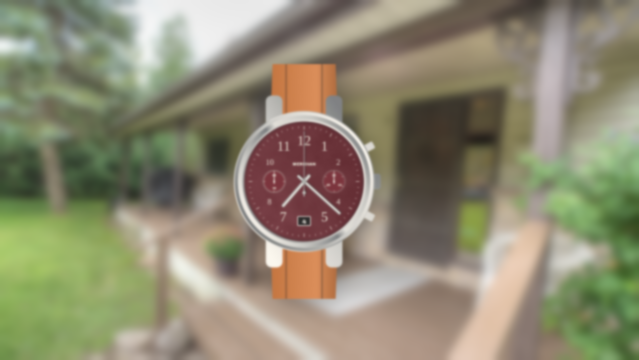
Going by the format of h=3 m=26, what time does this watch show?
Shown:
h=7 m=22
